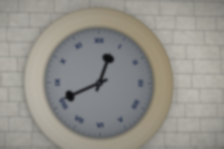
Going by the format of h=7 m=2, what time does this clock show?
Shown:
h=12 m=41
